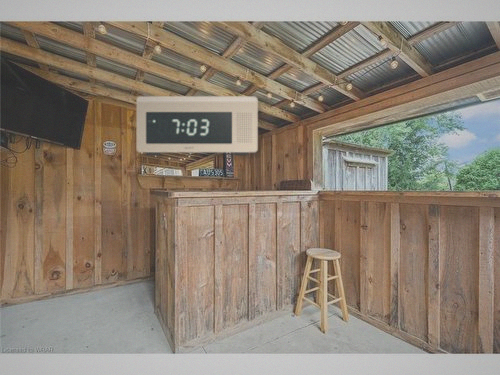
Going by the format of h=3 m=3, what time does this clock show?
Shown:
h=7 m=3
